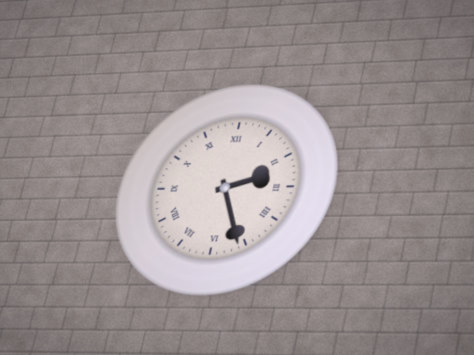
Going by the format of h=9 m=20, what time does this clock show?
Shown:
h=2 m=26
